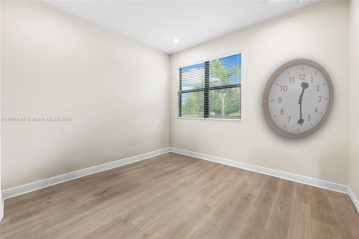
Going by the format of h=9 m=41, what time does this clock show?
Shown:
h=12 m=29
